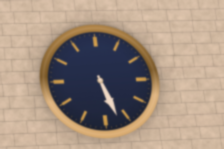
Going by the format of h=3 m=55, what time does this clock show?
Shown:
h=5 m=27
